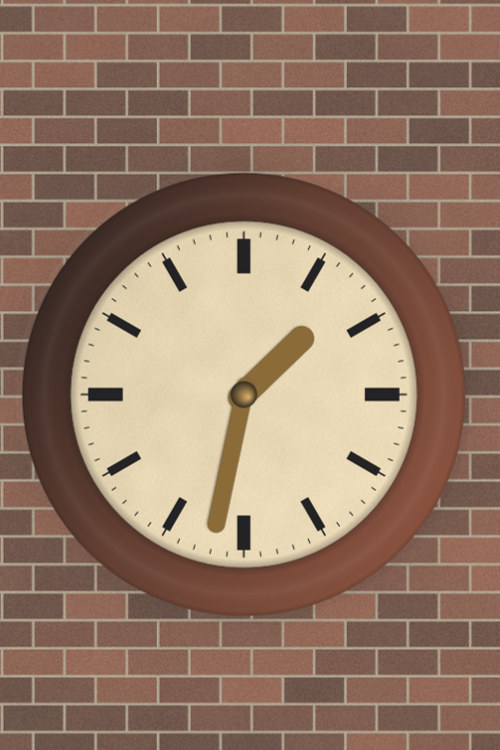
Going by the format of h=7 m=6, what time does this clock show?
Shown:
h=1 m=32
